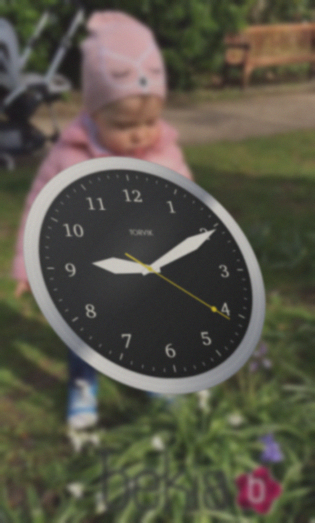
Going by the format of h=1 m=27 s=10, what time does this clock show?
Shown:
h=9 m=10 s=21
